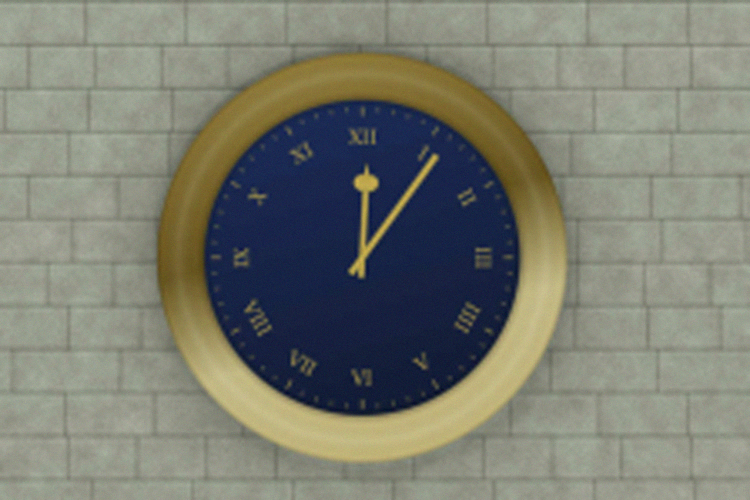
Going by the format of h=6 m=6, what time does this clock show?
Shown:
h=12 m=6
